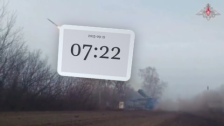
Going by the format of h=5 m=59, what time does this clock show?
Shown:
h=7 m=22
